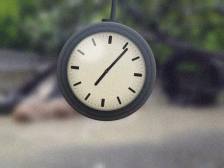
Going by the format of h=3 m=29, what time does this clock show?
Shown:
h=7 m=6
